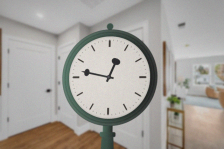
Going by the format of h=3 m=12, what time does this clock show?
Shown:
h=12 m=47
